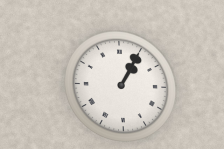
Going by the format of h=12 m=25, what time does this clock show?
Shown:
h=1 m=5
